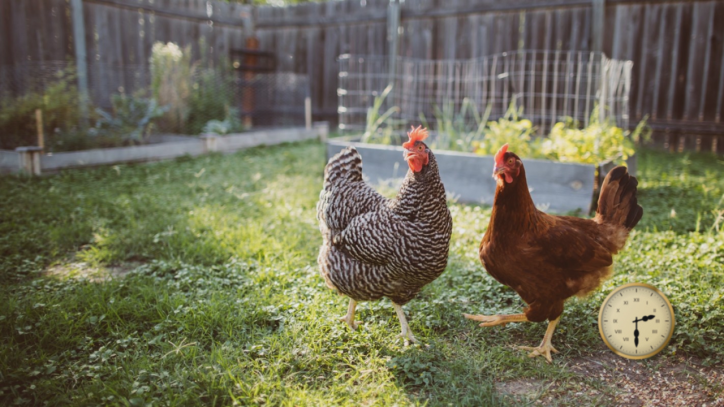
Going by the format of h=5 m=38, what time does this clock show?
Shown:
h=2 m=30
